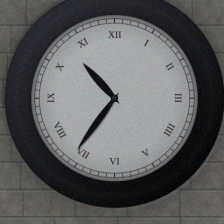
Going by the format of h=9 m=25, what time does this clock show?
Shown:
h=10 m=36
